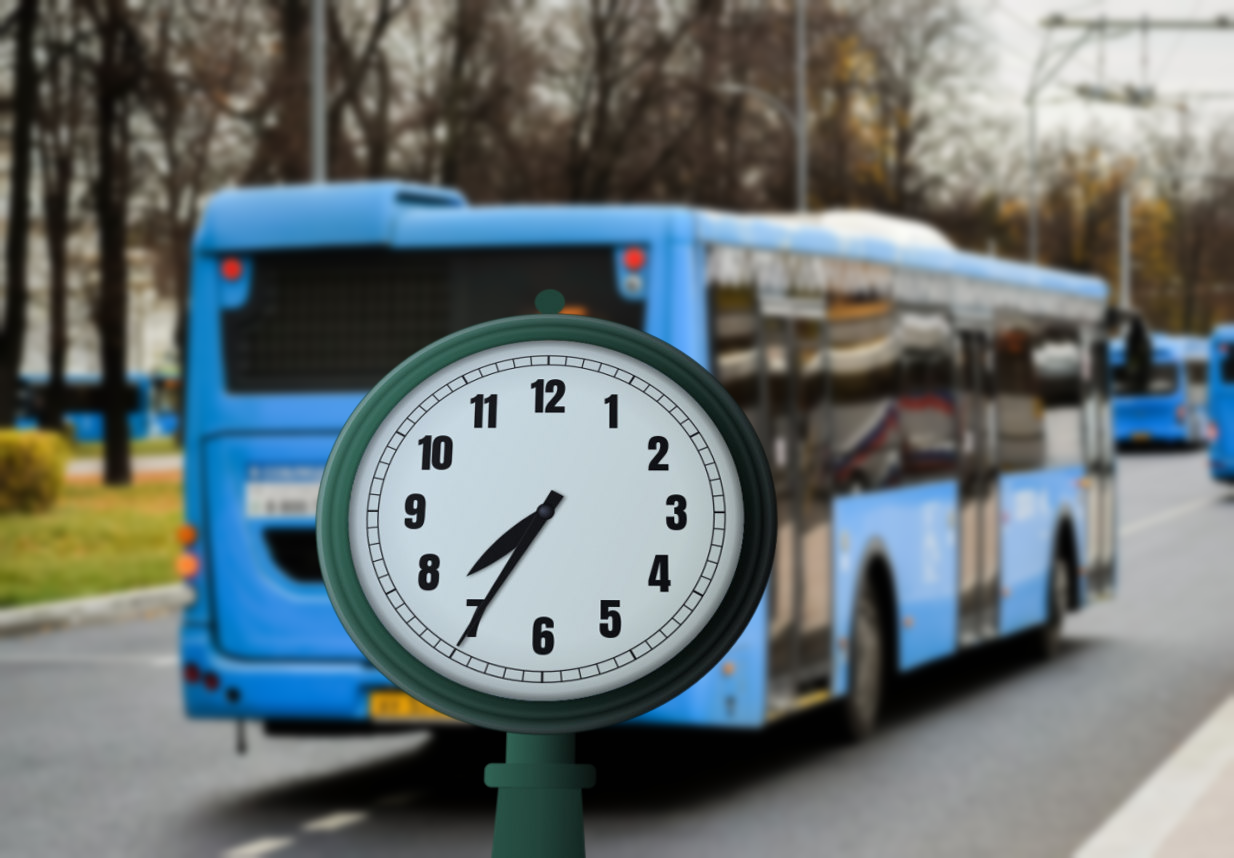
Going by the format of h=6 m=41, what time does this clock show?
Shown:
h=7 m=35
